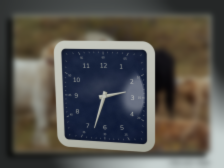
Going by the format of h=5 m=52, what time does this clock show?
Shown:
h=2 m=33
